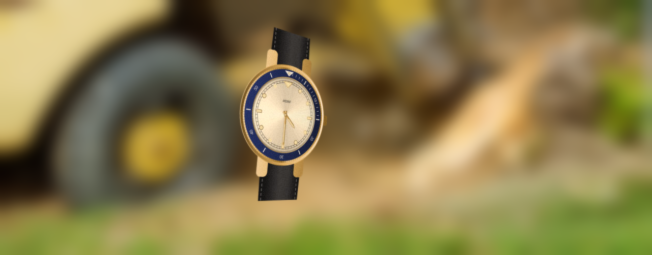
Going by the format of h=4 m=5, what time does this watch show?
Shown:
h=4 m=30
